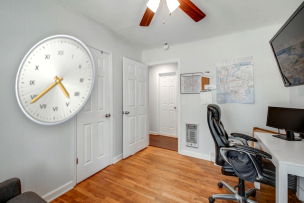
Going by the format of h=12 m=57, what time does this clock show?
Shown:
h=4 m=39
